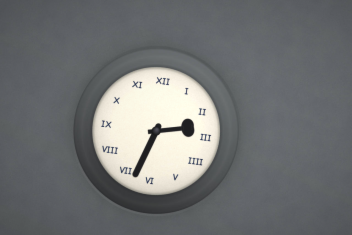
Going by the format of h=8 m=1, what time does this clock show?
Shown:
h=2 m=33
